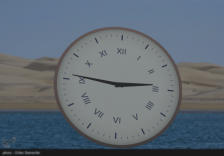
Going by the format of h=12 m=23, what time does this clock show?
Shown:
h=2 m=46
